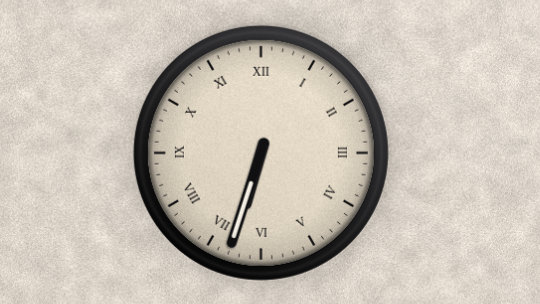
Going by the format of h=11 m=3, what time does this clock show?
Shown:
h=6 m=33
